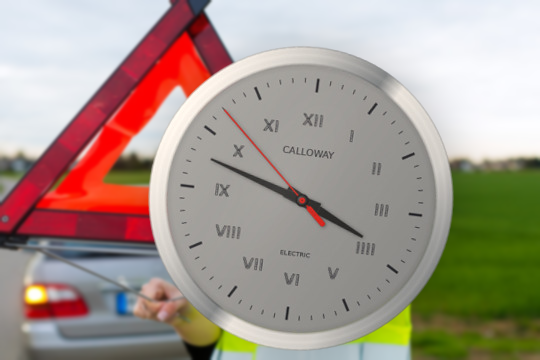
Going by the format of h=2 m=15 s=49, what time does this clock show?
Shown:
h=3 m=47 s=52
